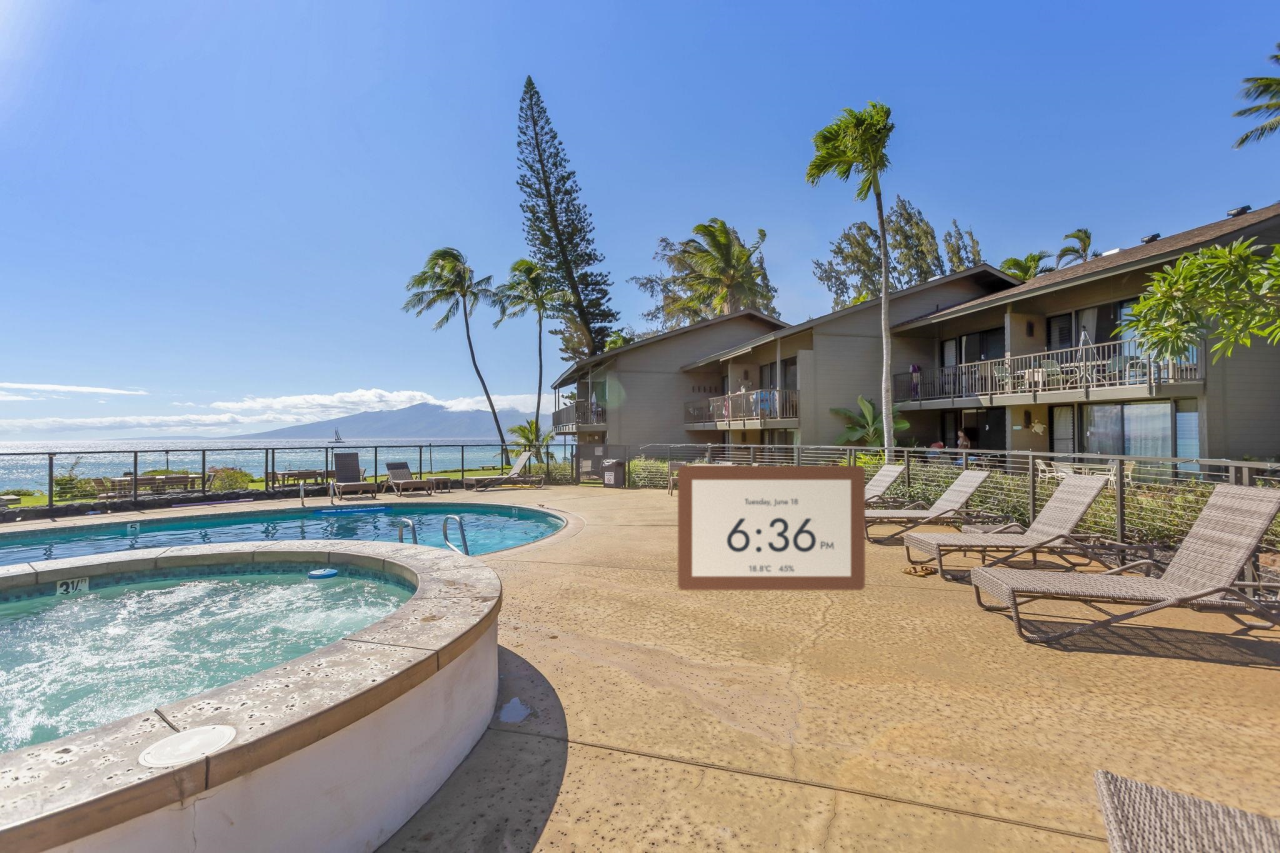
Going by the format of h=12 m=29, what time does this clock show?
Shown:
h=6 m=36
